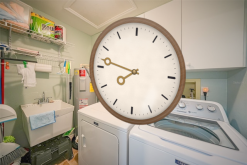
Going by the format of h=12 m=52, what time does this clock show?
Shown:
h=7 m=47
